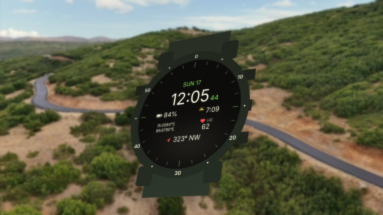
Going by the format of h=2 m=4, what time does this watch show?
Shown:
h=12 m=5
